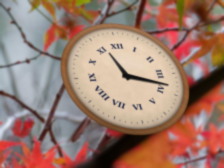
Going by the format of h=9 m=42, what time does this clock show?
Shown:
h=11 m=18
